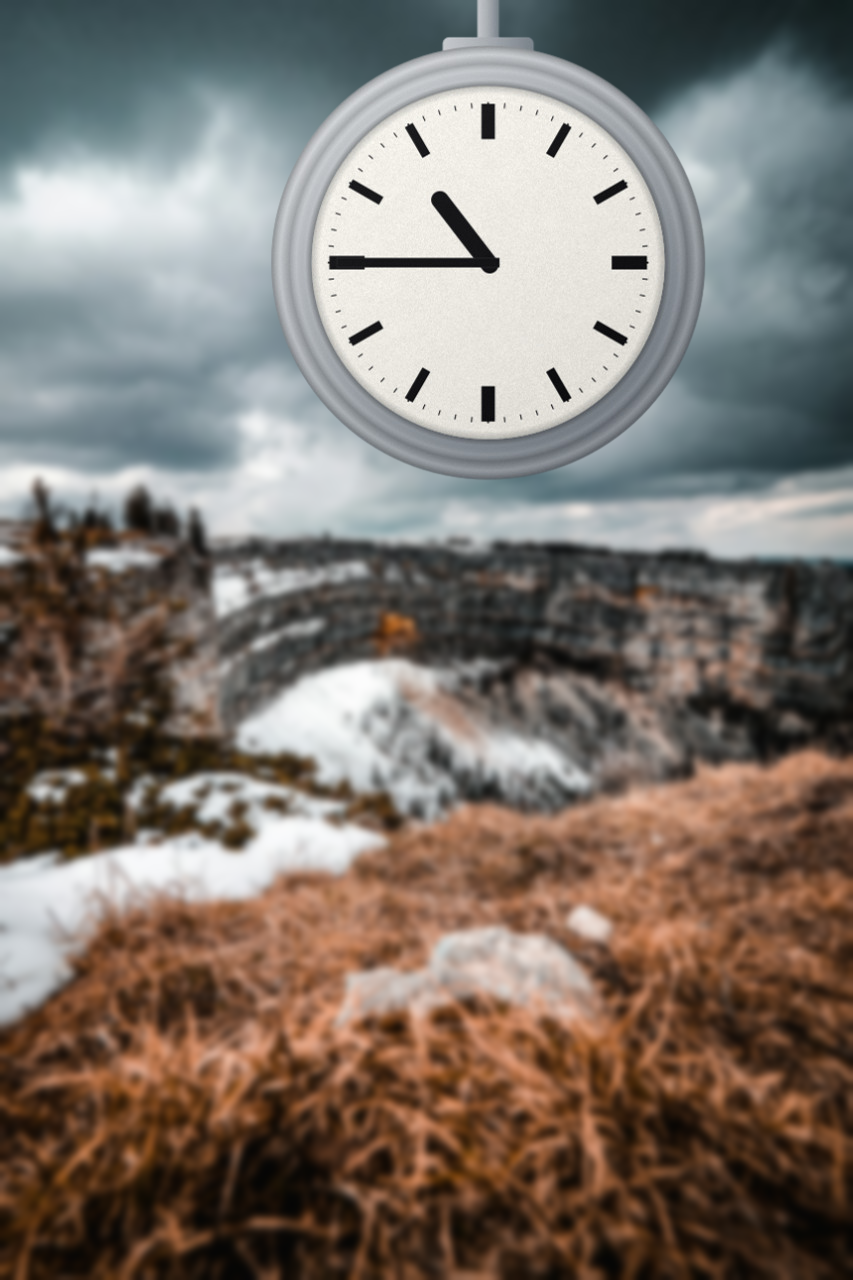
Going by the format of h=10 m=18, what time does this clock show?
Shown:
h=10 m=45
